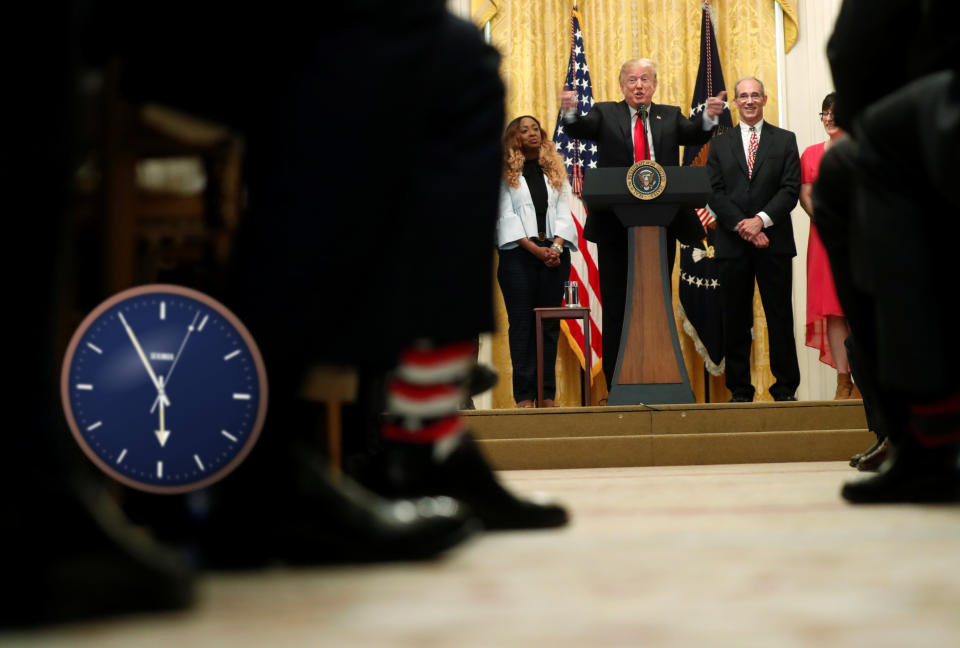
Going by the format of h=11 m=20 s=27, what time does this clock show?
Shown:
h=5 m=55 s=4
